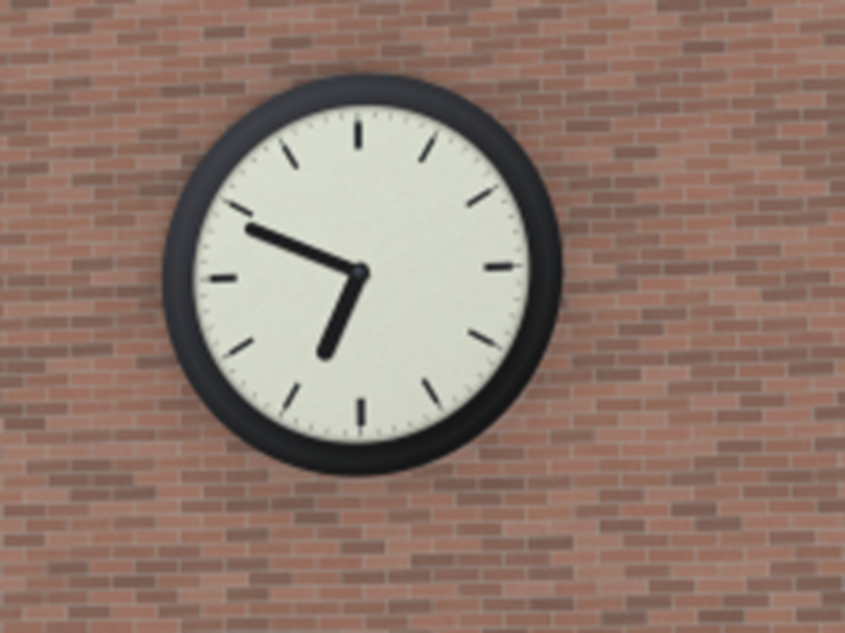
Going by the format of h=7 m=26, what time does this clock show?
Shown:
h=6 m=49
